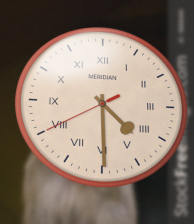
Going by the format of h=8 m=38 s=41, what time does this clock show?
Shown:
h=4 m=29 s=40
